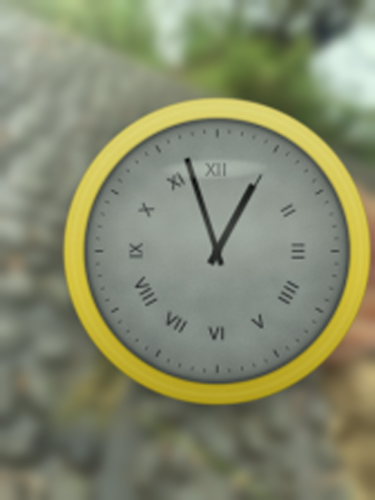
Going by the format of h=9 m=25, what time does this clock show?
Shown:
h=12 m=57
